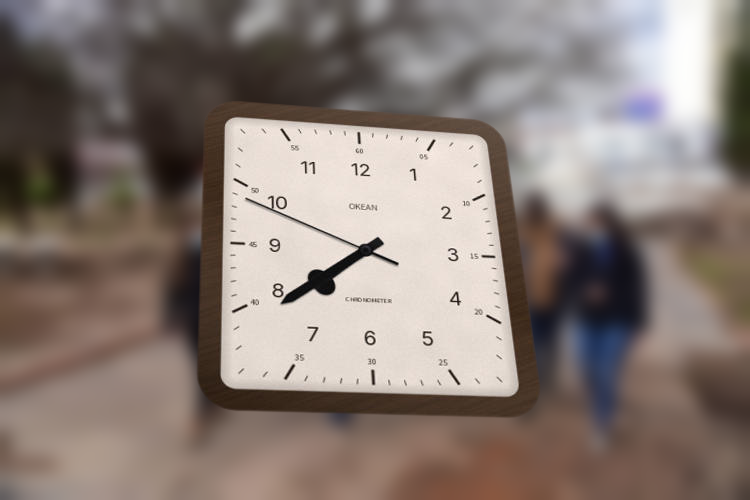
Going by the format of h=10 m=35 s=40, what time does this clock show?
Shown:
h=7 m=38 s=49
